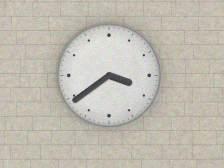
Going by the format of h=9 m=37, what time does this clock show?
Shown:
h=3 m=39
